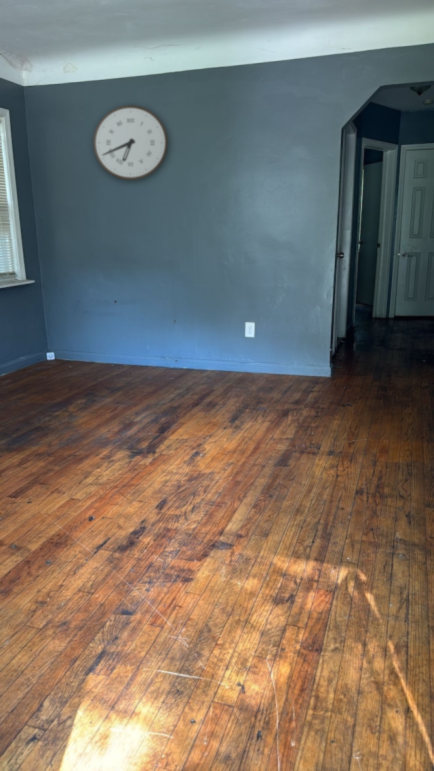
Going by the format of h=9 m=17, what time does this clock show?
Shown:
h=6 m=41
